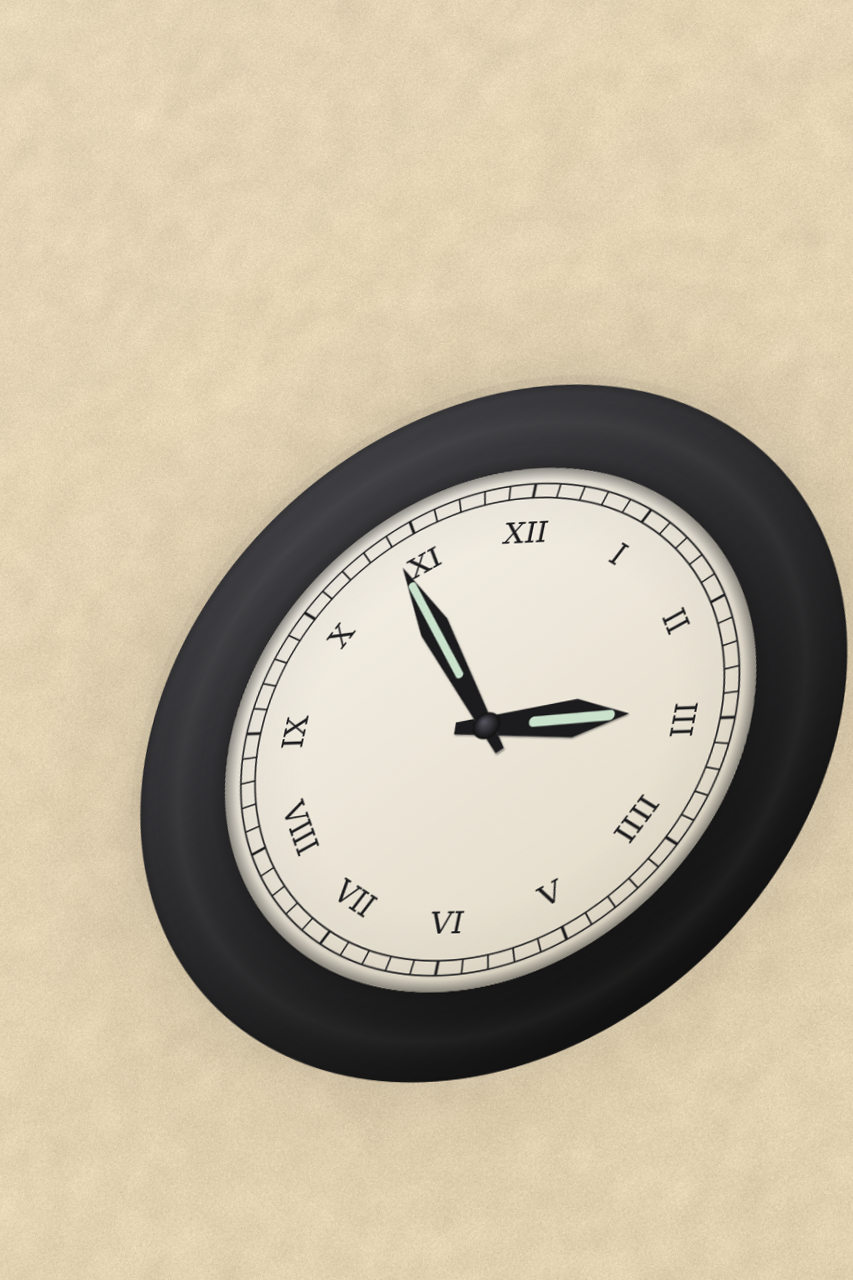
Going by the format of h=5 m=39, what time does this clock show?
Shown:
h=2 m=54
